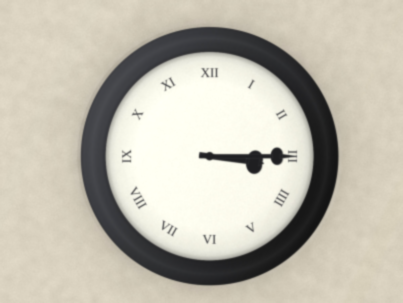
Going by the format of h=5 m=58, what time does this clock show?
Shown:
h=3 m=15
